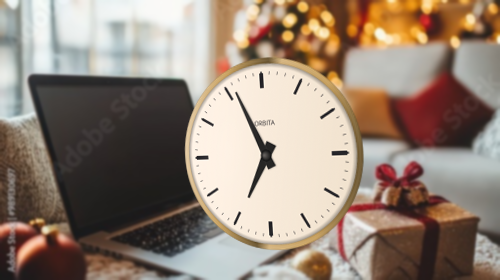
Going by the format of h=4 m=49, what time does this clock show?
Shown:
h=6 m=56
